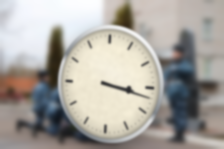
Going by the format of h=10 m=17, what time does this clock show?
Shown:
h=3 m=17
